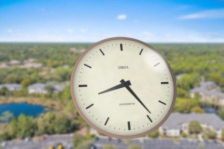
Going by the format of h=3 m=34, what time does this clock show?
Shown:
h=8 m=24
